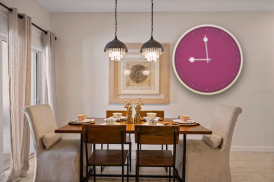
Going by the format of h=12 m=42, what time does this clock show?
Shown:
h=8 m=59
